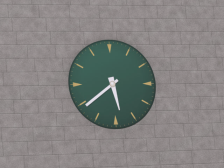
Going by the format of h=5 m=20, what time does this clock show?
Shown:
h=5 m=39
